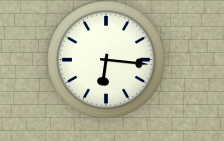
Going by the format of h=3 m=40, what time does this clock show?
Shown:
h=6 m=16
